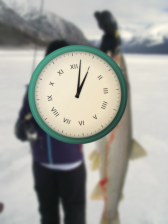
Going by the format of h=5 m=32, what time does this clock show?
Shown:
h=1 m=2
